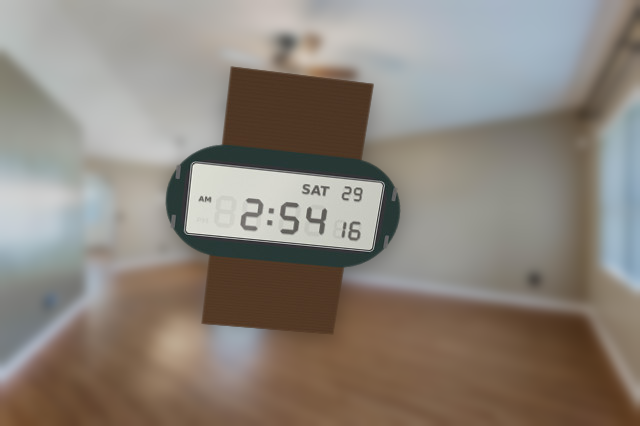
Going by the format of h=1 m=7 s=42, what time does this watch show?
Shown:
h=2 m=54 s=16
